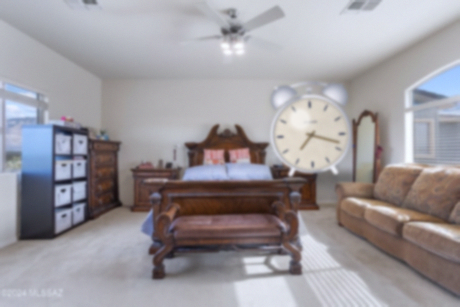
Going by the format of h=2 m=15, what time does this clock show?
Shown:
h=7 m=18
